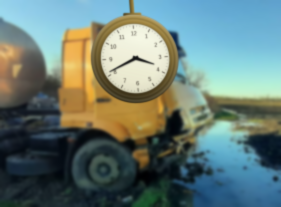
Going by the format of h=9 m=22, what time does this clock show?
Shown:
h=3 m=41
